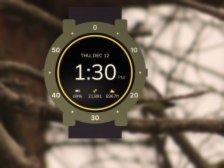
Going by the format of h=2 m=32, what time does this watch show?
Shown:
h=1 m=30
